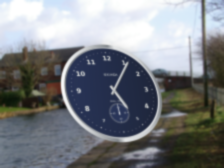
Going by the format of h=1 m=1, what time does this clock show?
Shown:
h=5 m=6
